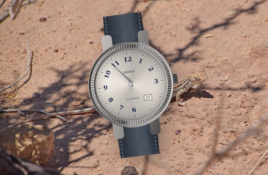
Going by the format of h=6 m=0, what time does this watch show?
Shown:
h=10 m=54
